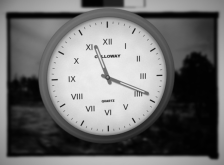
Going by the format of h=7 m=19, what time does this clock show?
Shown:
h=11 m=19
